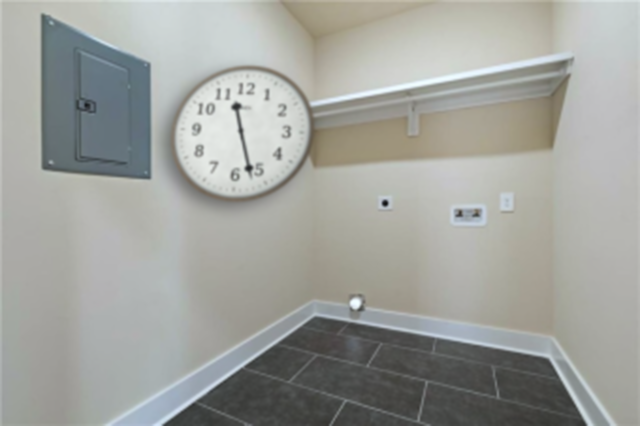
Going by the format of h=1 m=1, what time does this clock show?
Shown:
h=11 m=27
